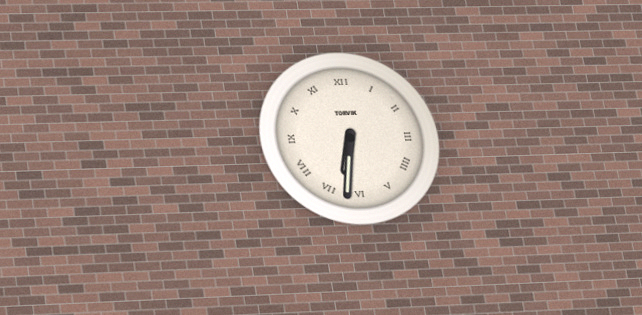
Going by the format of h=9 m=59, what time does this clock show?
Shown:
h=6 m=32
